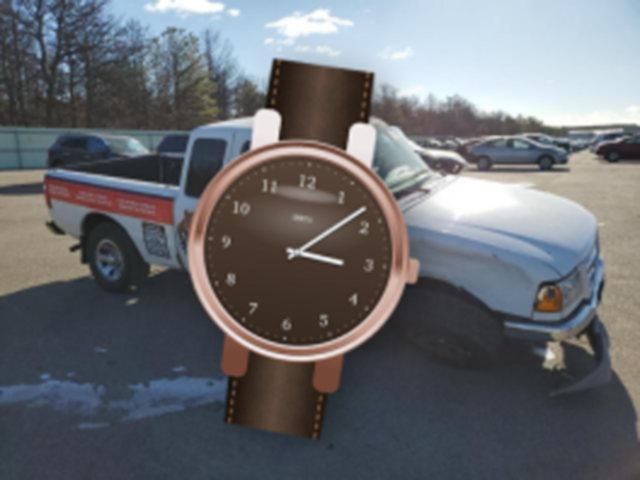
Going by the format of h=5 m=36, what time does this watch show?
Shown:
h=3 m=8
